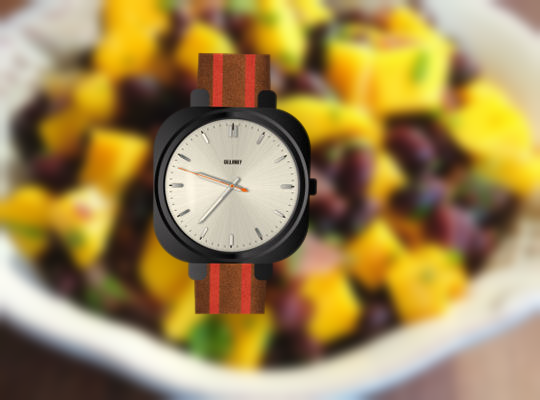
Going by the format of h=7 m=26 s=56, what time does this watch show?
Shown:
h=9 m=36 s=48
